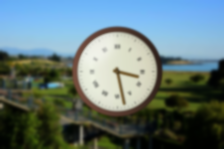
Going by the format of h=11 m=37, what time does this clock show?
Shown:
h=3 m=28
